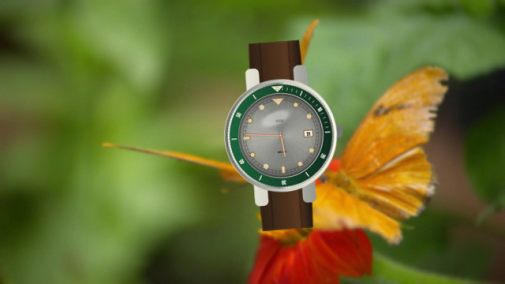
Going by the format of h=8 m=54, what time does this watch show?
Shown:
h=5 m=46
